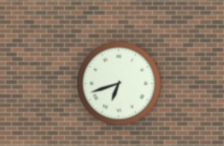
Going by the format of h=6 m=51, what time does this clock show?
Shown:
h=6 m=42
